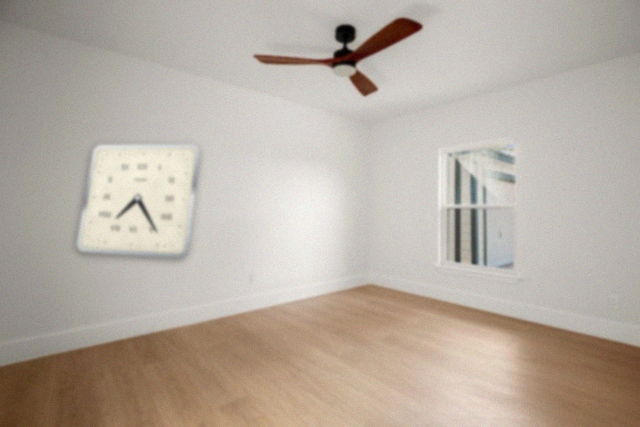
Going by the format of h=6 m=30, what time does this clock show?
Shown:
h=7 m=24
